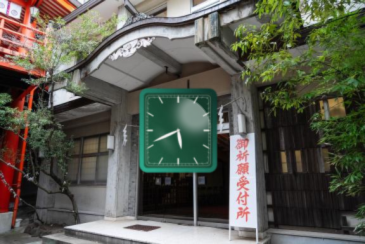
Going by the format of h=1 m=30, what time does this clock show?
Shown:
h=5 m=41
